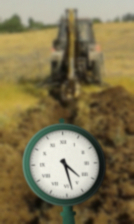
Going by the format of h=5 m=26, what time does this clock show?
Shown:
h=4 m=28
